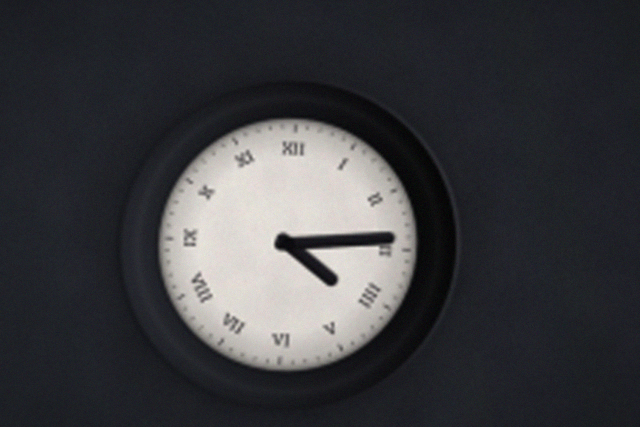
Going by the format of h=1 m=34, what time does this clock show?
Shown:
h=4 m=14
